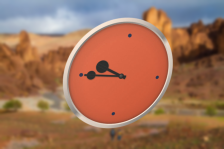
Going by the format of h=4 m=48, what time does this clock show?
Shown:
h=9 m=45
